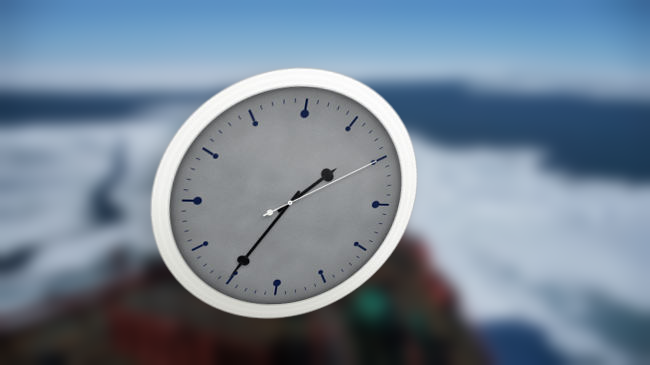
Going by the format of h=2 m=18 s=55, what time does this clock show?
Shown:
h=1 m=35 s=10
